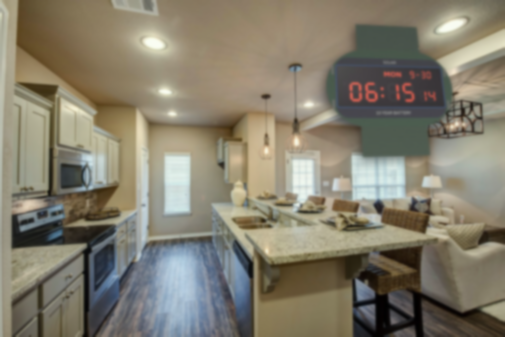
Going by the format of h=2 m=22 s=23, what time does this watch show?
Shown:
h=6 m=15 s=14
